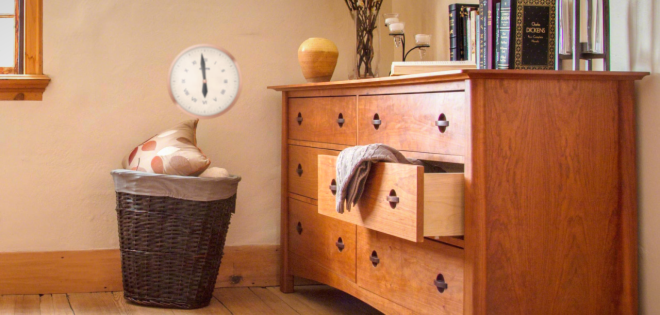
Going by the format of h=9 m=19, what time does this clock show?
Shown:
h=5 m=59
